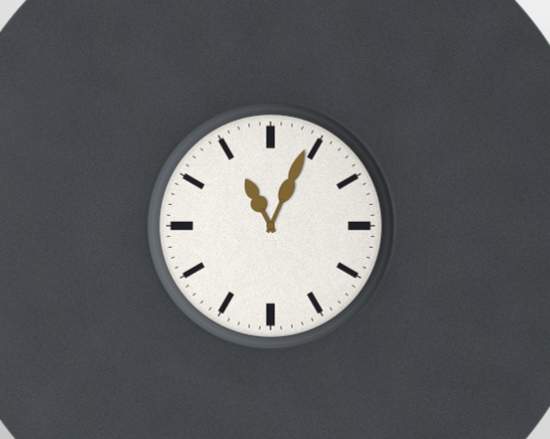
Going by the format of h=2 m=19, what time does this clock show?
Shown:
h=11 m=4
